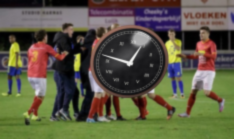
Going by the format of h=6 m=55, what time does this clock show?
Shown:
h=12 m=47
